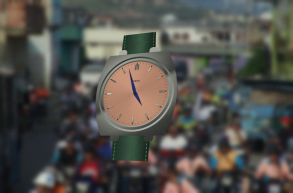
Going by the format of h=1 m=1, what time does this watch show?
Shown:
h=4 m=57
